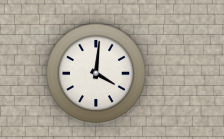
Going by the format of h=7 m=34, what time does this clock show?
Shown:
h=4 m=1
